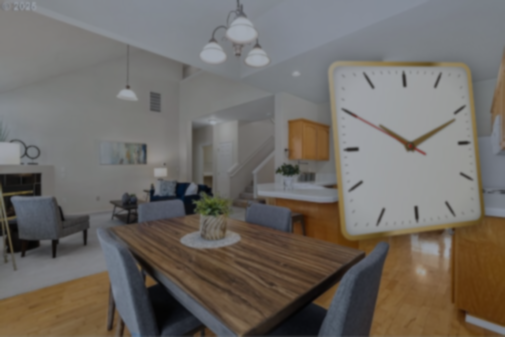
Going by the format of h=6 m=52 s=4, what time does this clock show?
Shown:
h=10 m=10 s=50
